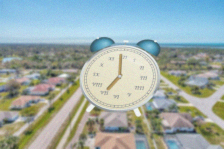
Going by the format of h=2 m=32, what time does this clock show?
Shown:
h=6 m=59
